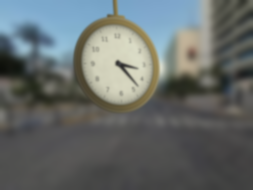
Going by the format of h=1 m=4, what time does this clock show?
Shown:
h=3 m=23
